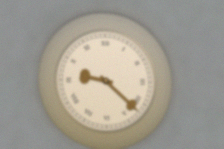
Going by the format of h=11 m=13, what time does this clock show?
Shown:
h=9 m=22
